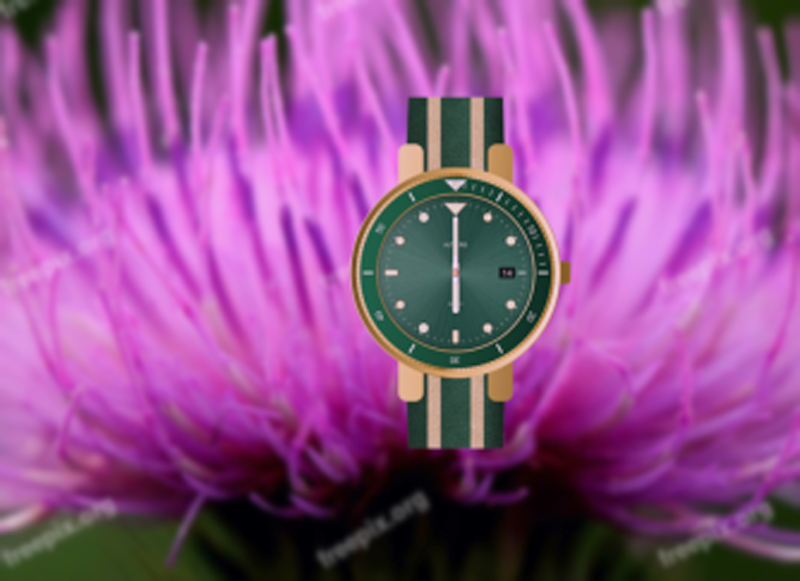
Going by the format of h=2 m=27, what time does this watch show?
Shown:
h=6 m=0
